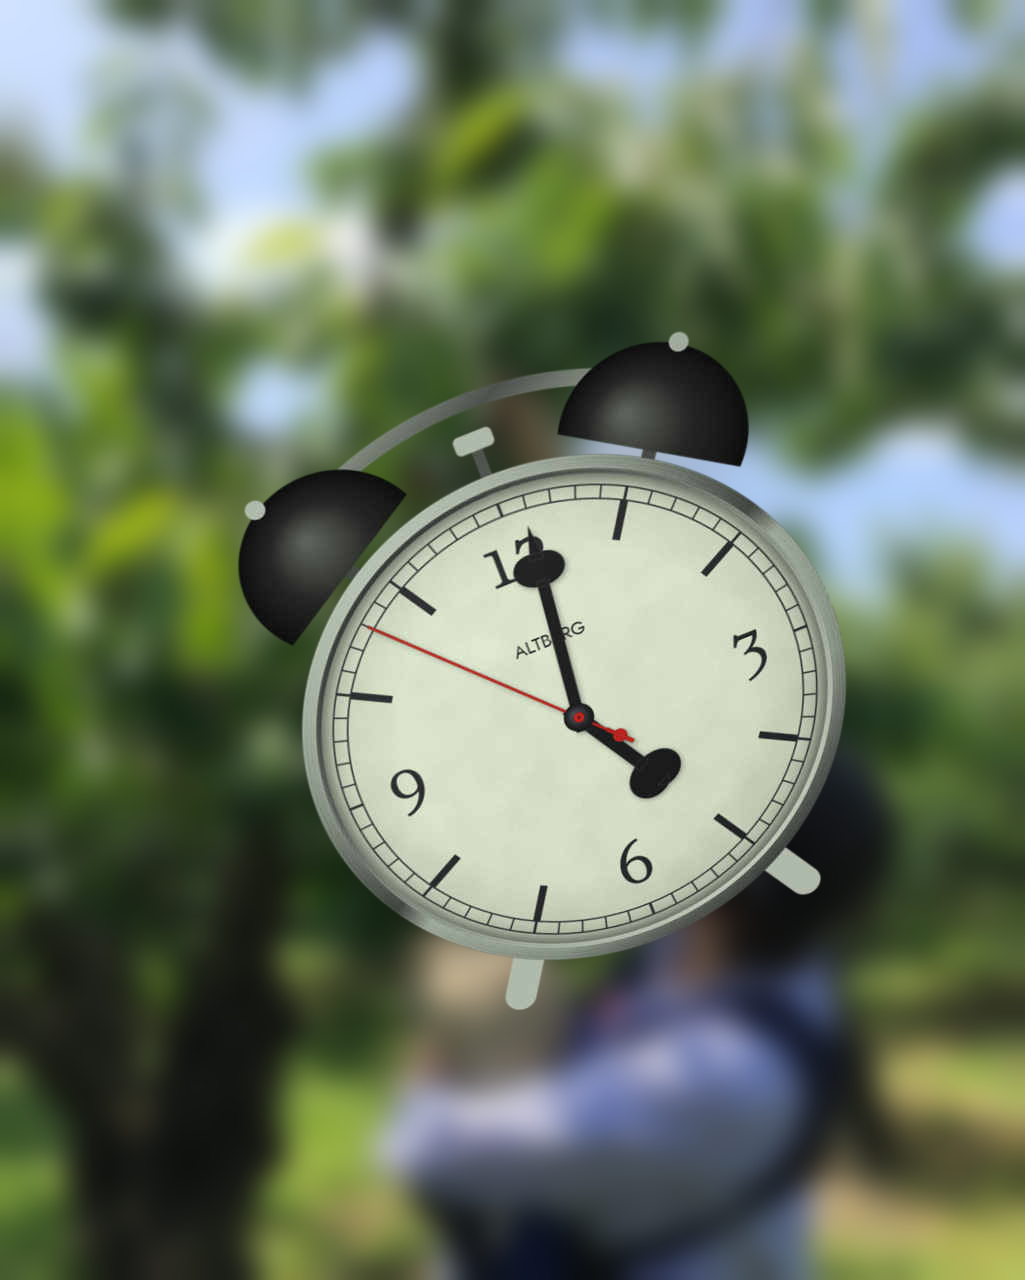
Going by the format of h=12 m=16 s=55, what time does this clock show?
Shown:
h=5 m=0 s=53
